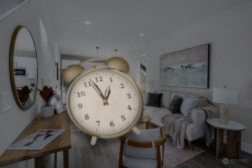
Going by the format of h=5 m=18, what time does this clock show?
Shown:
h=12 m=57
